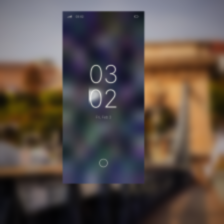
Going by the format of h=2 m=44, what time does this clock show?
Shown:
h=3 m=2
